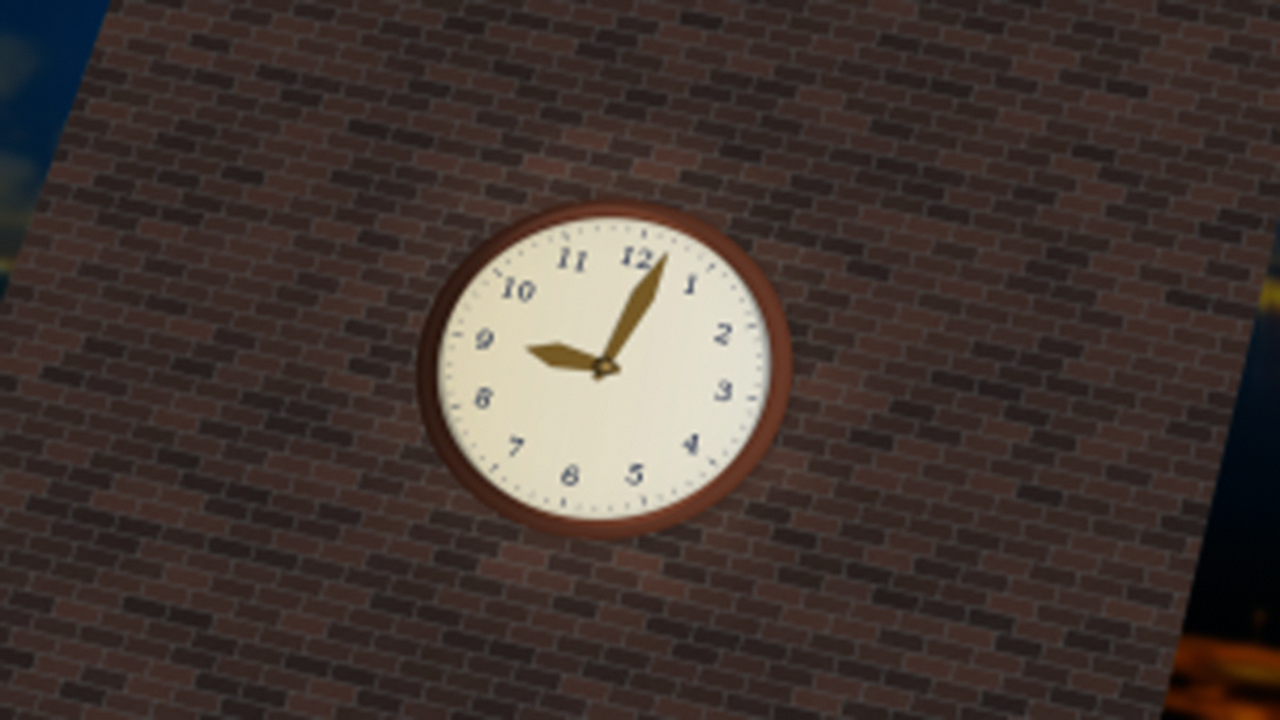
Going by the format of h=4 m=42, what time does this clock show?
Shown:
h=9 m=2
